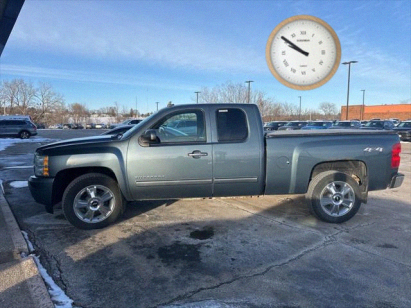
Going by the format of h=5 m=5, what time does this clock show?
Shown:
h=9 m=51
